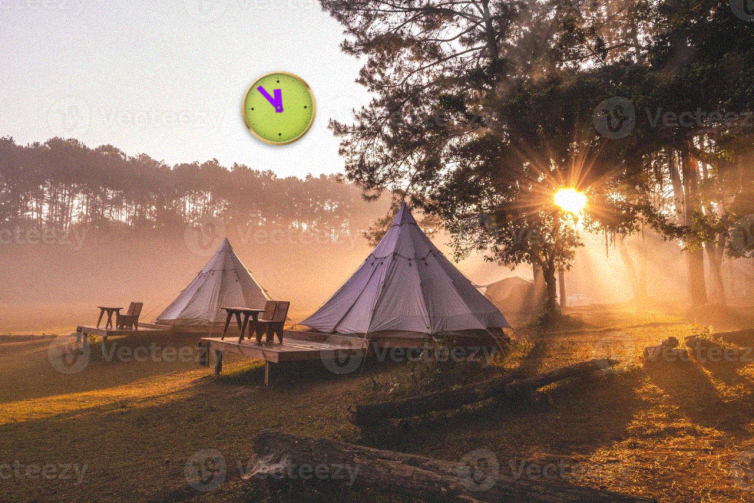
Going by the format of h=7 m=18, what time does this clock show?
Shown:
h=11 m=53
